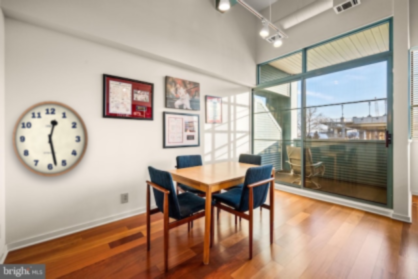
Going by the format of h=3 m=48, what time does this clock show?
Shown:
h=12 m=28
